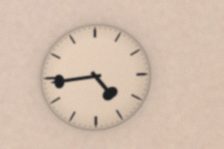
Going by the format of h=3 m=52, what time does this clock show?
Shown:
h=4 m=44
